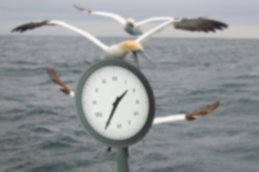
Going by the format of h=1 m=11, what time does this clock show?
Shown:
h=1 m=35
